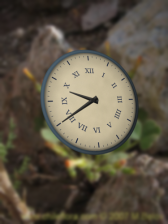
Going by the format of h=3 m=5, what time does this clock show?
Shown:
h=9 m=40
